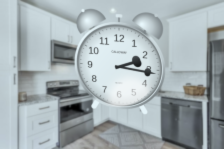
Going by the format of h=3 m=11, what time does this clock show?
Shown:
h=2 m=16
